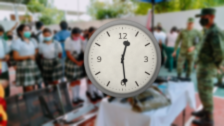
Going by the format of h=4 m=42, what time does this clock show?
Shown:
h=12 m=29
